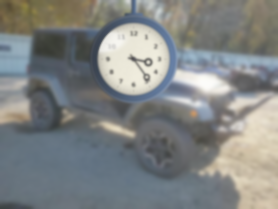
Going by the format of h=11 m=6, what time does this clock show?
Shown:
h=3 m=24
